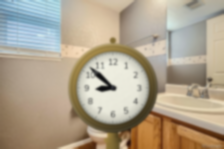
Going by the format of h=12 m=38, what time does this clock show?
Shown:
h=8 m=52
